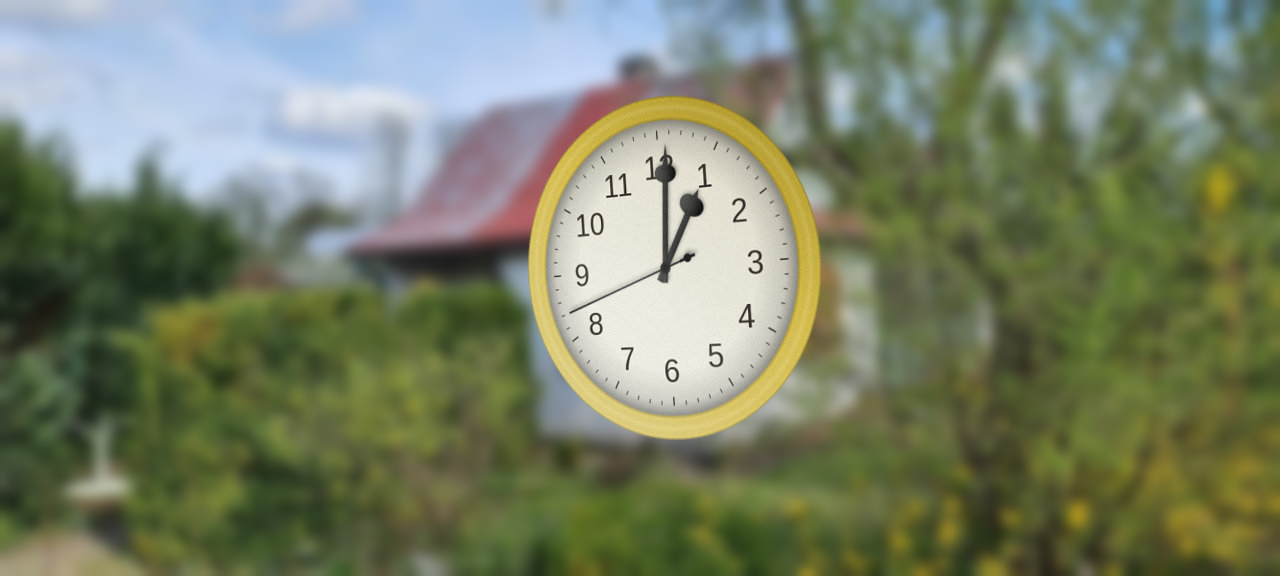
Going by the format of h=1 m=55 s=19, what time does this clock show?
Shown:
h=1 m=0 s=42
